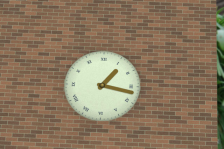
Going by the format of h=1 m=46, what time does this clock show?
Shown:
h=1 m=17
